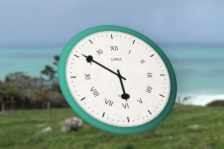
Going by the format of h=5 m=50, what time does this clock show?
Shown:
h=5 m=51
